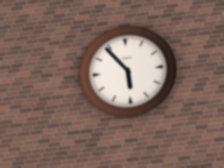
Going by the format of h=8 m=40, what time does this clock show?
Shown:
h=5 m=54
